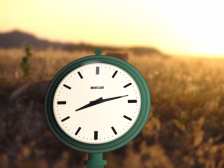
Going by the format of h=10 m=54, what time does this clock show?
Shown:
h=8 m=13
